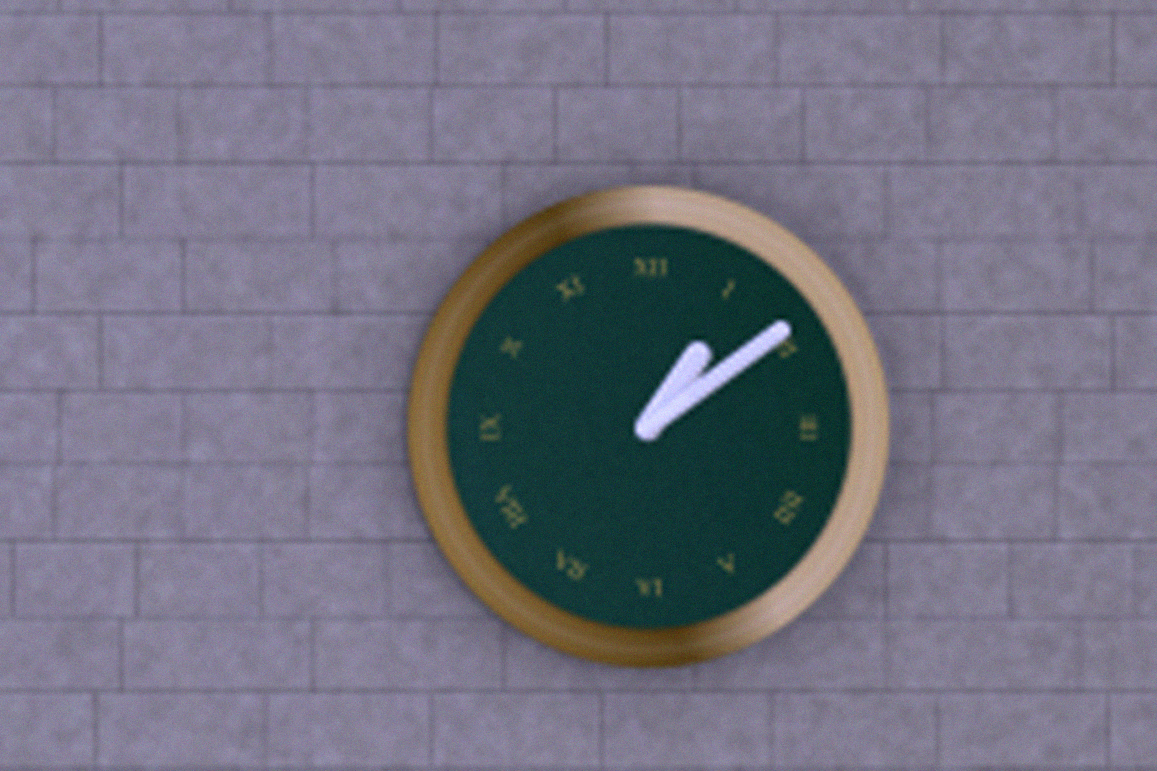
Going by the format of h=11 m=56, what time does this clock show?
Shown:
h=1 m=9
